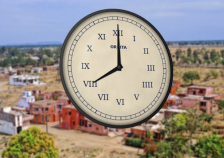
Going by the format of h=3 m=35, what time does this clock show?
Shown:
h=8 m=0
